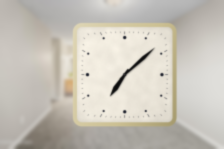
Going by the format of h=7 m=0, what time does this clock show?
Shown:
h=7 m=8
